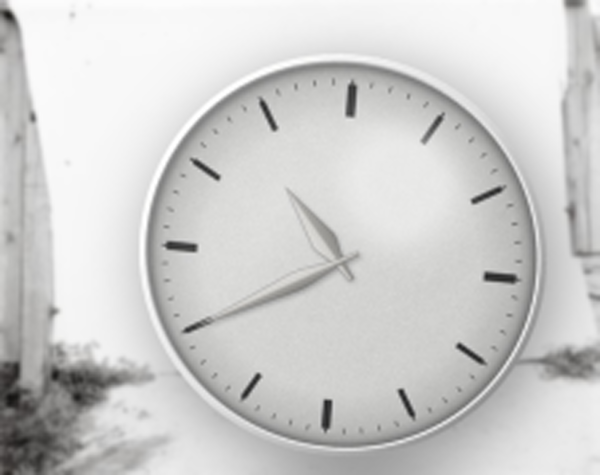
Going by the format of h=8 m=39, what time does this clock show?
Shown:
h=10 m=40
